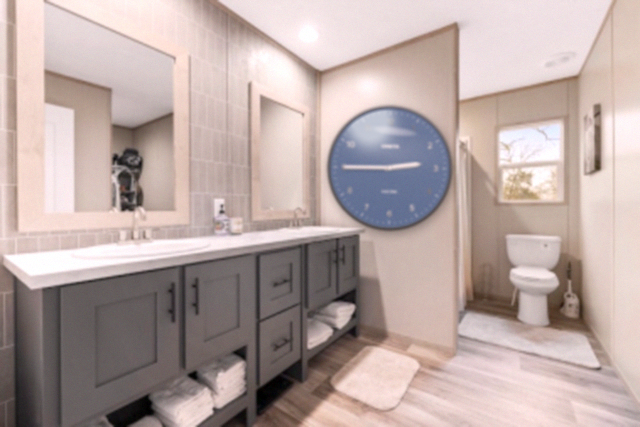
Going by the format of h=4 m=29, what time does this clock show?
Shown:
h=2 m=45
